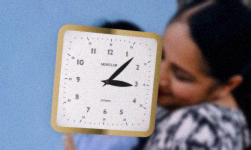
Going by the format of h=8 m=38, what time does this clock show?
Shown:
h=3 m=7
